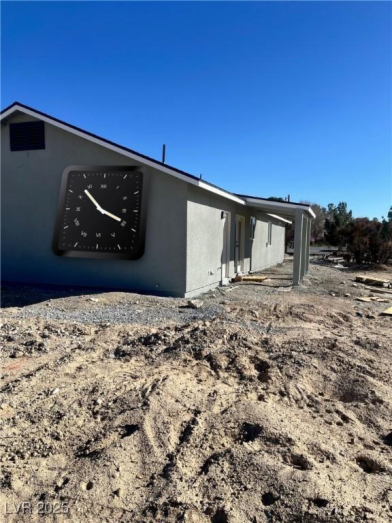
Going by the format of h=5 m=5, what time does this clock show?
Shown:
h=3 m=53
